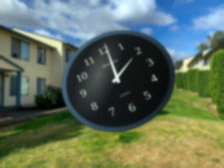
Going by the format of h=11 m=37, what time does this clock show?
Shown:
h=2 m=1
